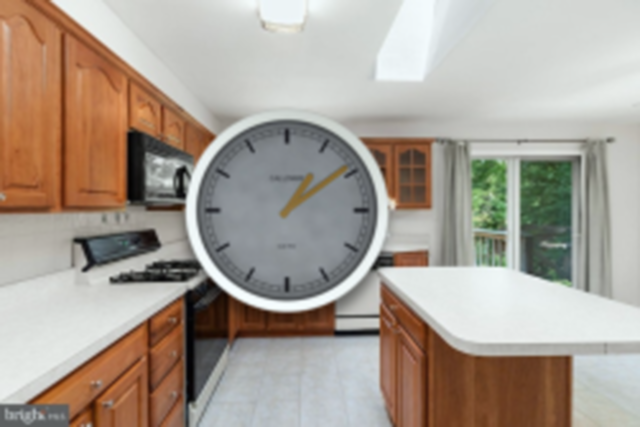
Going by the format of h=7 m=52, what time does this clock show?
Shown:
h=1 m=9
